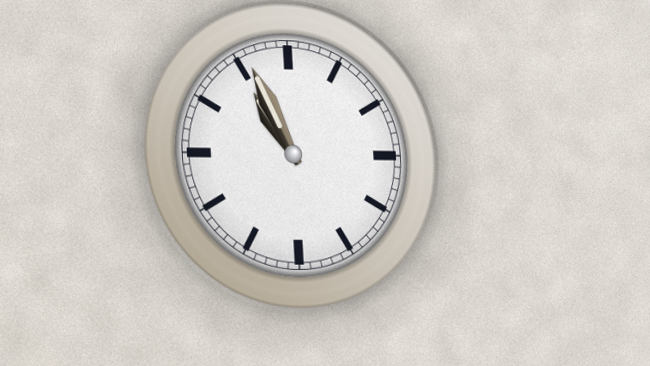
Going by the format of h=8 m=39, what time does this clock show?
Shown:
h=10 m=56
